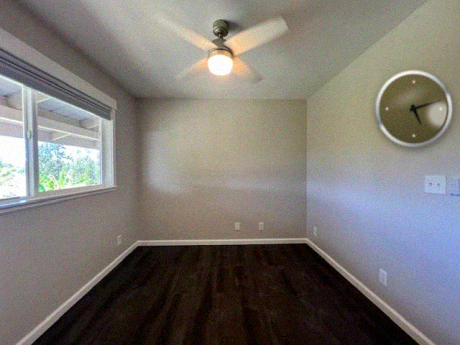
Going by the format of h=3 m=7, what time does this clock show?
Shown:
h=5 m=12
